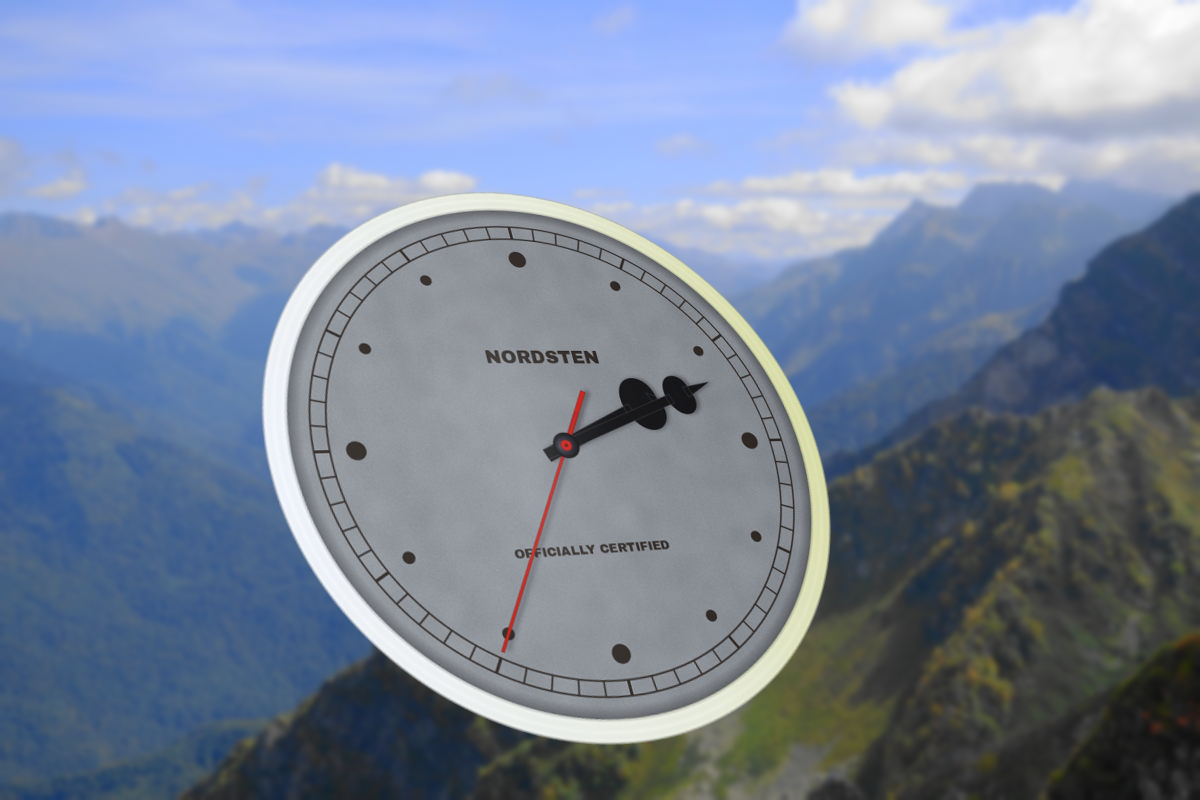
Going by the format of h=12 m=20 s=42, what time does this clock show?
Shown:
h=2 m=11 s=35
